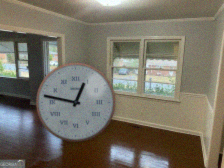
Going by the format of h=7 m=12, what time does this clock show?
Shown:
h=12 m=47
